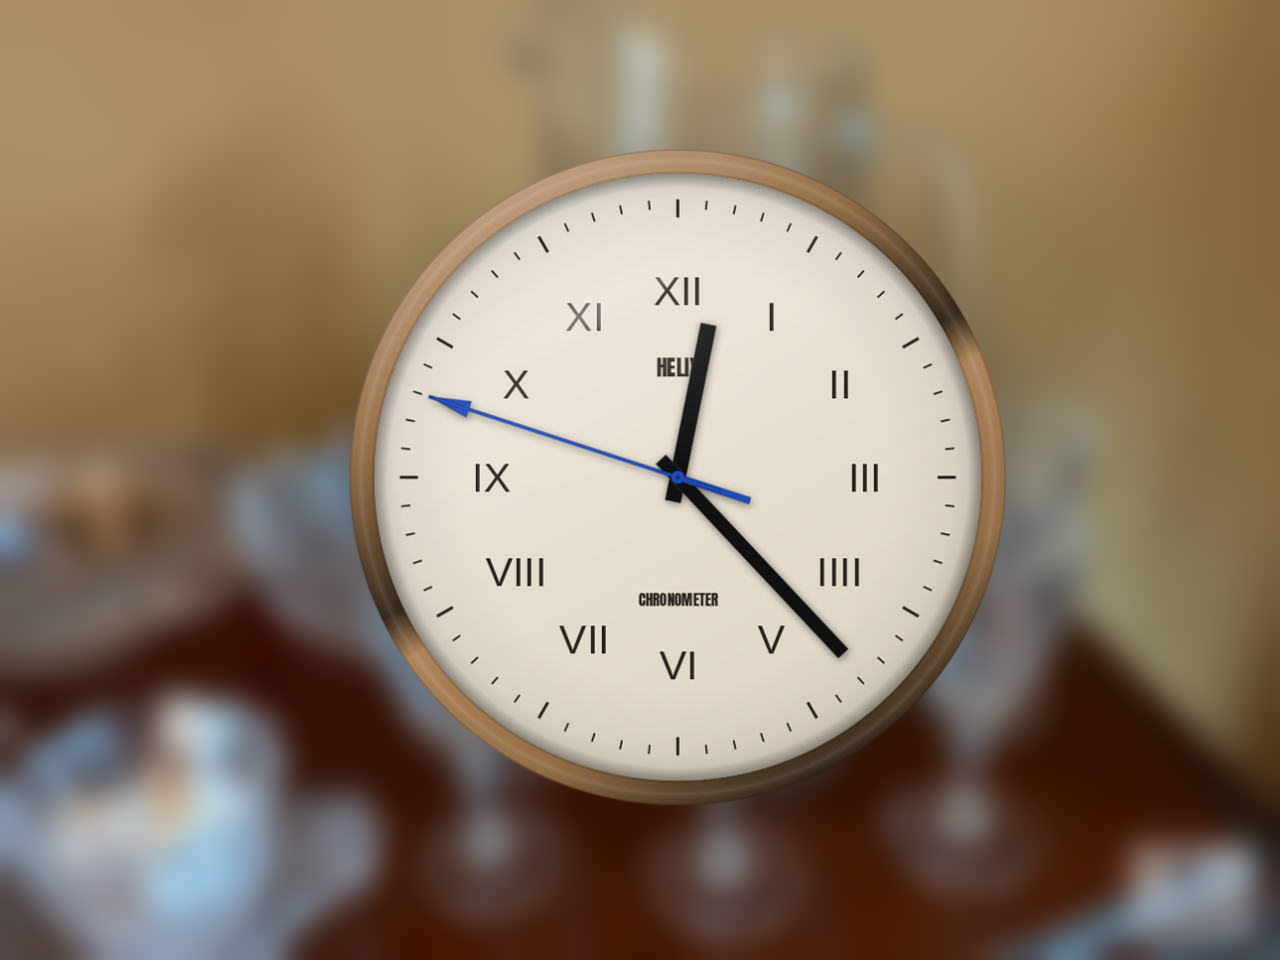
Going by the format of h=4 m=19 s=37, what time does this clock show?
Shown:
h=12 m=22 s=48
